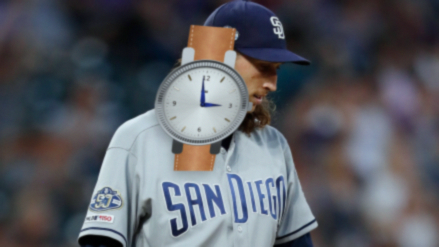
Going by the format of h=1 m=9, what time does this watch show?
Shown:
h=2 m=59
